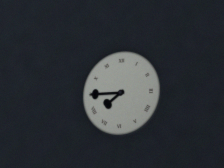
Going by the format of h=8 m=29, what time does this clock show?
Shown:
h=7 m=45
